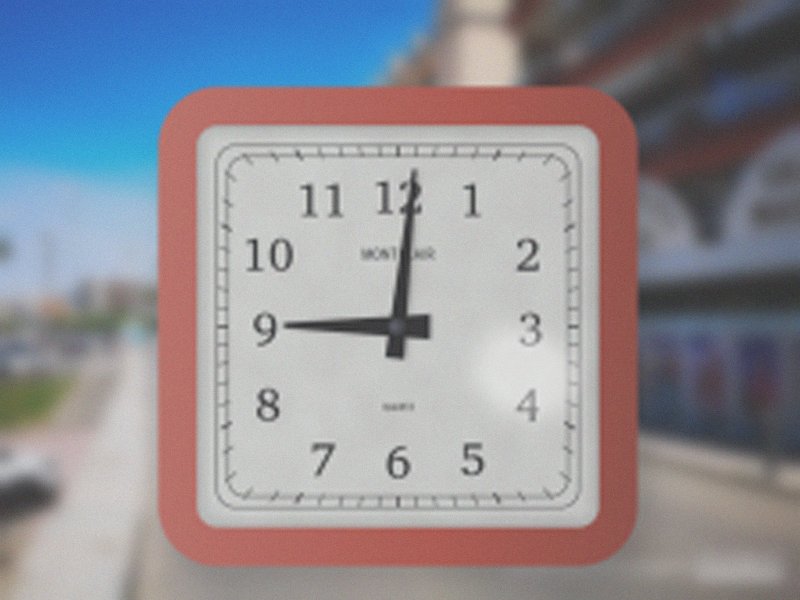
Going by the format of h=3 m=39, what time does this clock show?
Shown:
h=9 m=1
